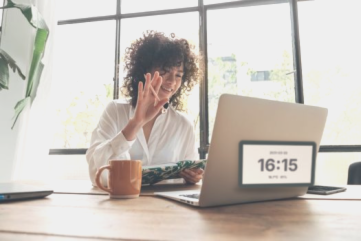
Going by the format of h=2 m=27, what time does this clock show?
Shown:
h=16 m=15
